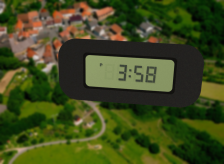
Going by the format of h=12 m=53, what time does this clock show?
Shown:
h=3 m=58
